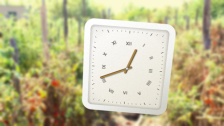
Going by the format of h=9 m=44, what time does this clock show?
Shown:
h=12 m=41
